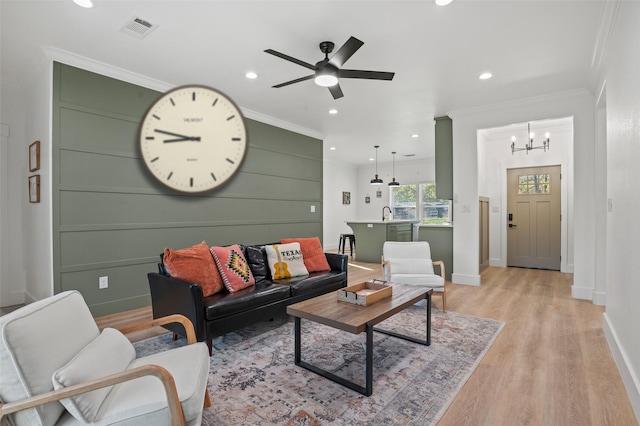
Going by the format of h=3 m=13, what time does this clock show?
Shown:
h=8 m=47
